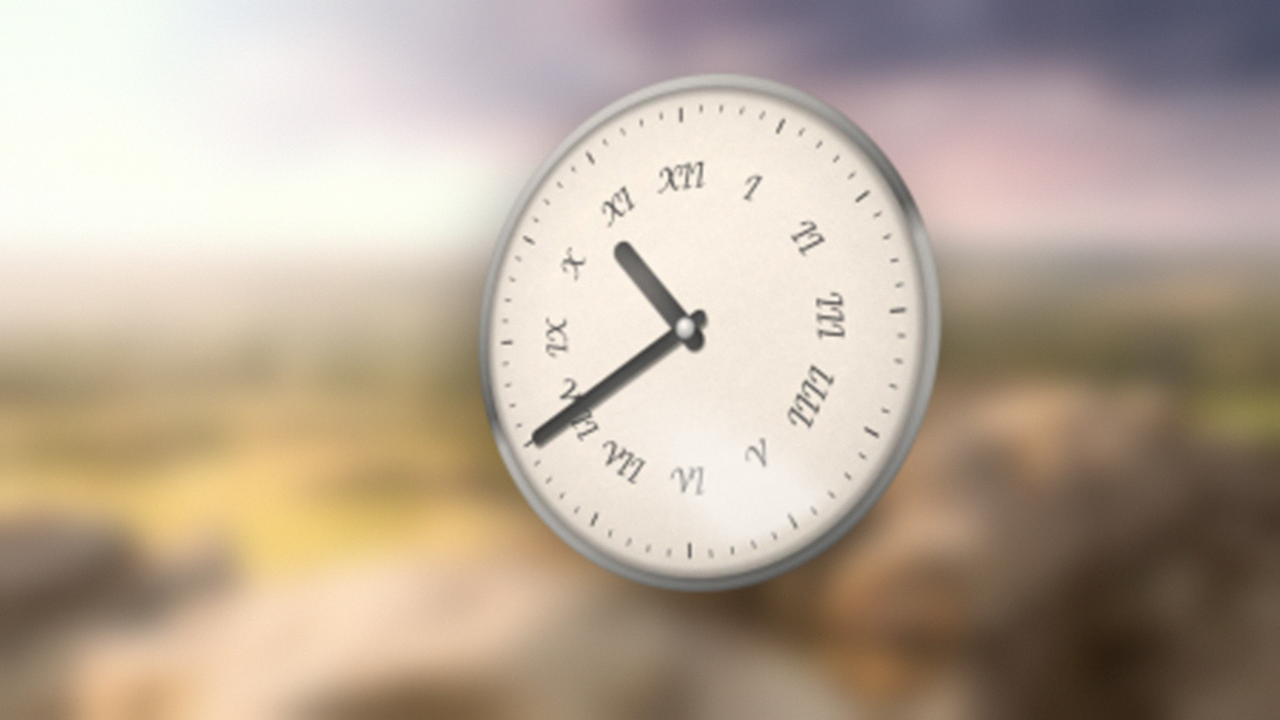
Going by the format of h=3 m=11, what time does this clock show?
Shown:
h=10 m=40
